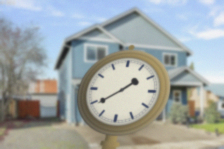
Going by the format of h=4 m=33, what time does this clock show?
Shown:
h=1 m=39
